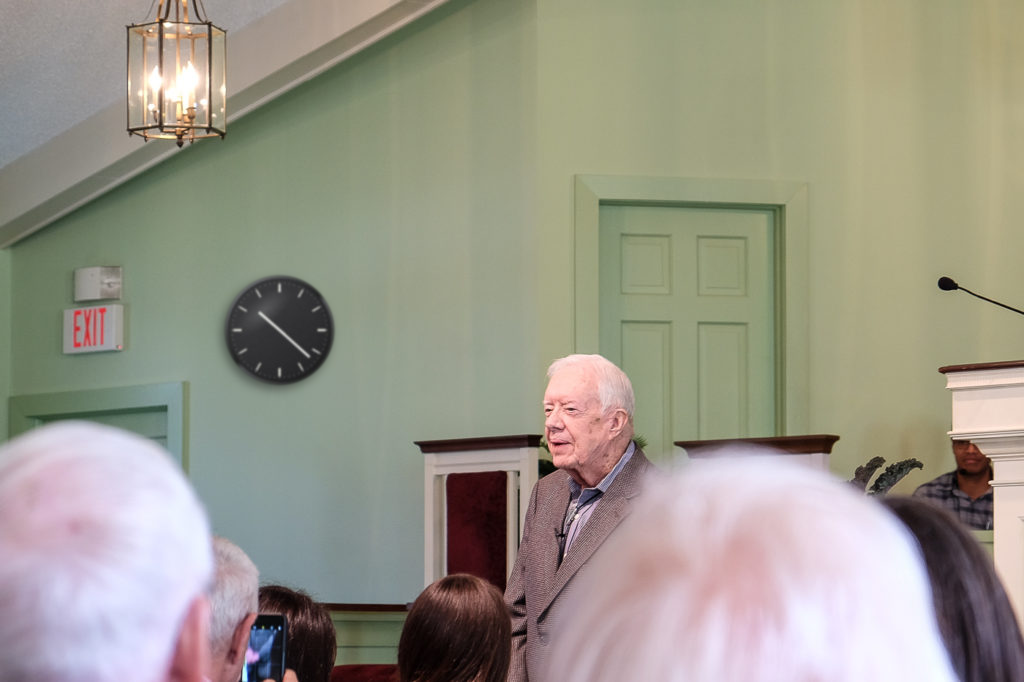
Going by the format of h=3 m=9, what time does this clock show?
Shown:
h=10 m=22
